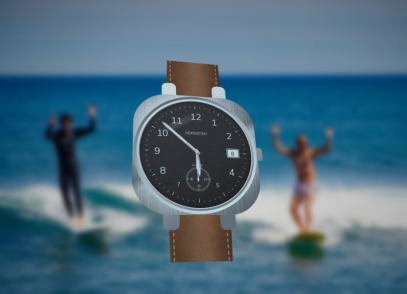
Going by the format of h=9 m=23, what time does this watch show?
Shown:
h=5 m=52
